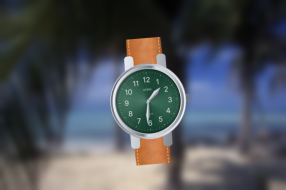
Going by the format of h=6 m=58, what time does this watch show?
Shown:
h=1 m=31
